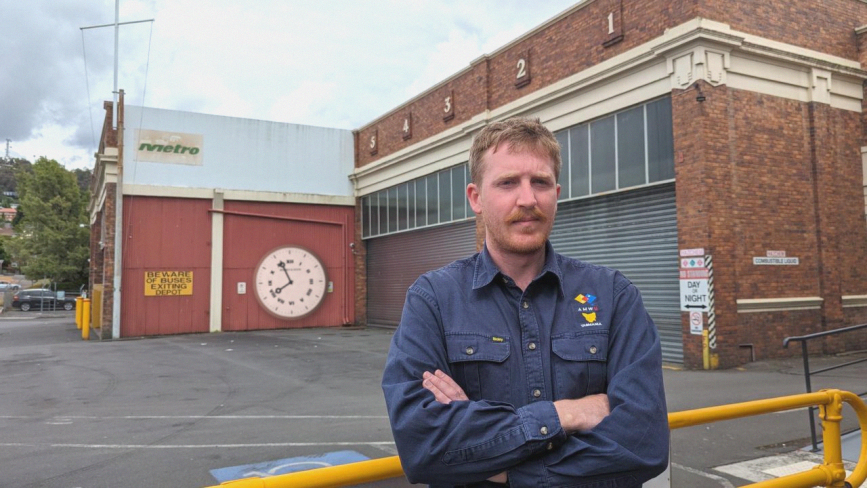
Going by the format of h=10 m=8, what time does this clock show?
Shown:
h=7 m=56
